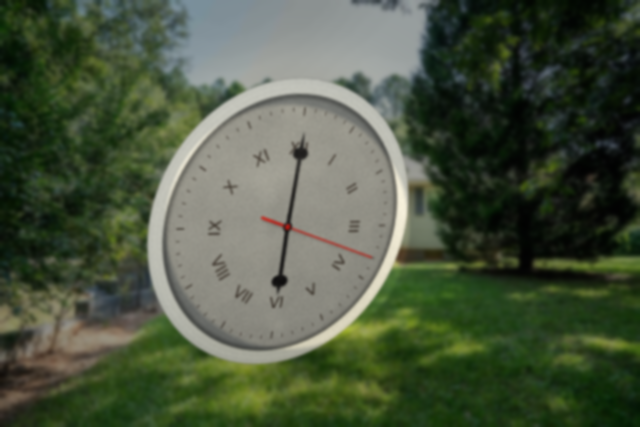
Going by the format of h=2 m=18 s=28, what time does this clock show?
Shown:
h=6 m=0 s=18
